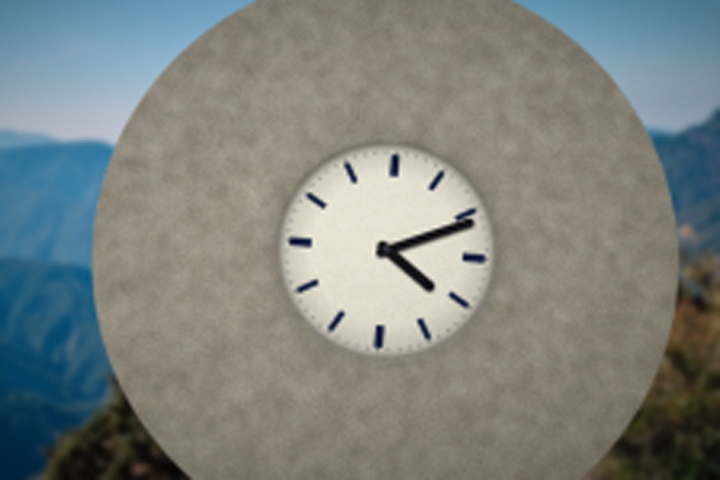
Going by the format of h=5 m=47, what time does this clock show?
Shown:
h=4 m=11
